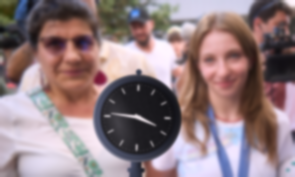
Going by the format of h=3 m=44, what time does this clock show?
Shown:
h=3 m=46
